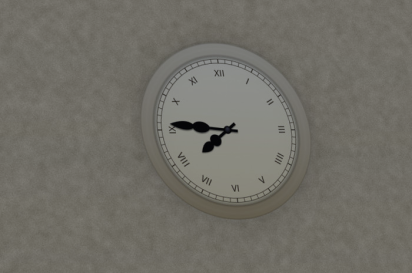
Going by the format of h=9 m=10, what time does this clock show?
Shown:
h=7 m=46
